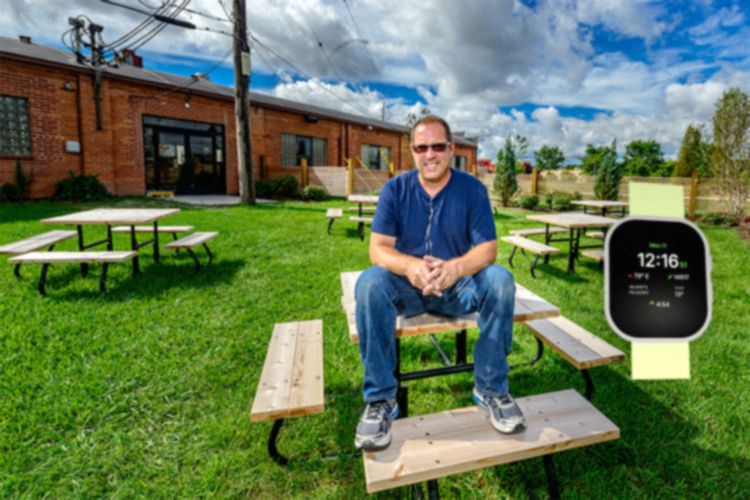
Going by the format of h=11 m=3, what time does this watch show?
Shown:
h=12 m=16
